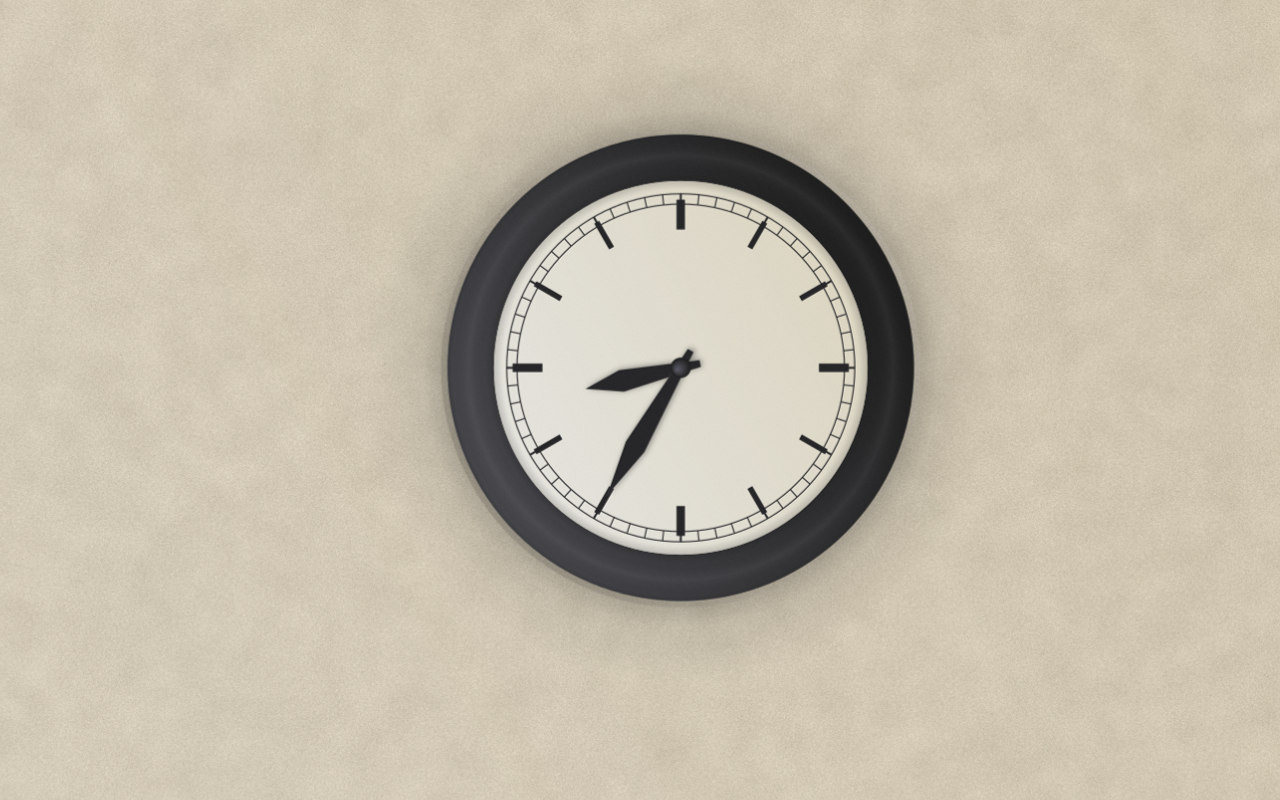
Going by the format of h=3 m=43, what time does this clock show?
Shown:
h=8 m=35
